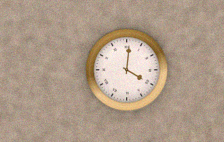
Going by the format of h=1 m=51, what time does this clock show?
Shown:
h=4 m=1
